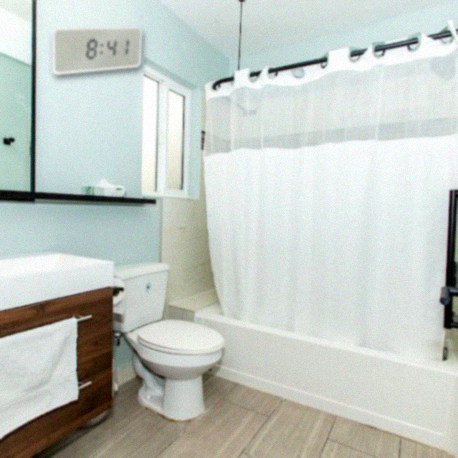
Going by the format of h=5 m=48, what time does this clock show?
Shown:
h=8 m=41
